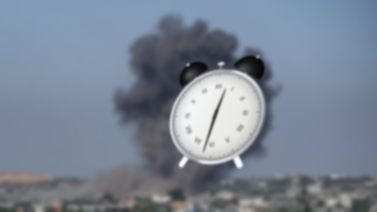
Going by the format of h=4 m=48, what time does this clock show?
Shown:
h=12 m=32
